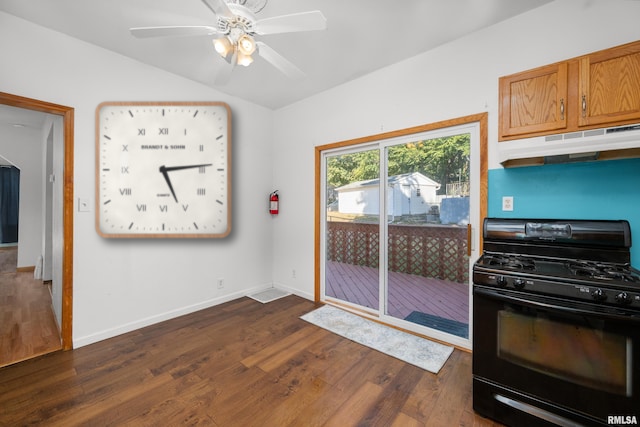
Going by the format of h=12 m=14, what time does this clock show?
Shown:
h=5 m=14
